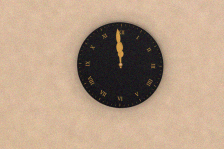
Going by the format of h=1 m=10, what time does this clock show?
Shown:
h=11 m=59
